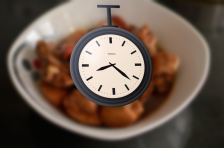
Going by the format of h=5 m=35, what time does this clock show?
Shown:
h=8 m=22
